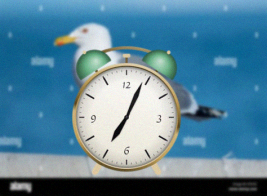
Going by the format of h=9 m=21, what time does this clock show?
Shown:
h=7 m=4
